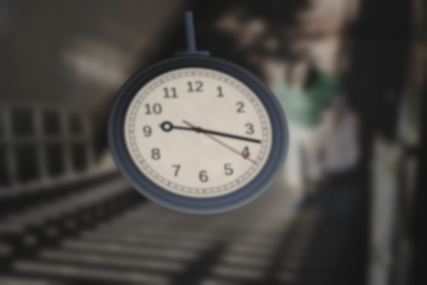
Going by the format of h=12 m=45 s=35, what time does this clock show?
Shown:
h=9 m=17 s=21
